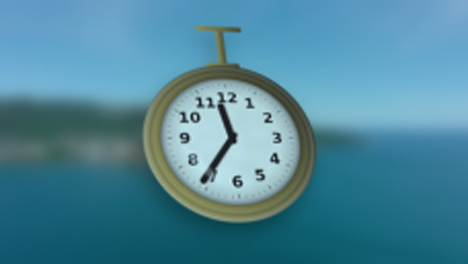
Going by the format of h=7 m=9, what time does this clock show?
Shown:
h=11 m=36
